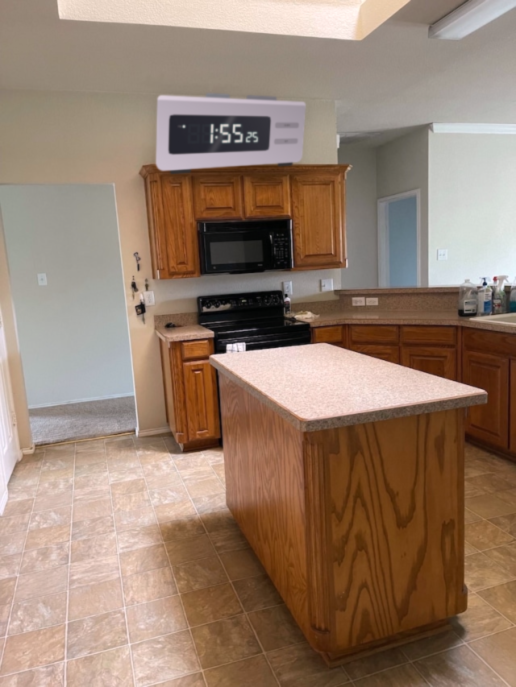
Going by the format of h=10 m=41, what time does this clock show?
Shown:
h=1 m=55
